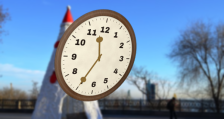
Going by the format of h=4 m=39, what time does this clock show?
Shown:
h=11 m=35
